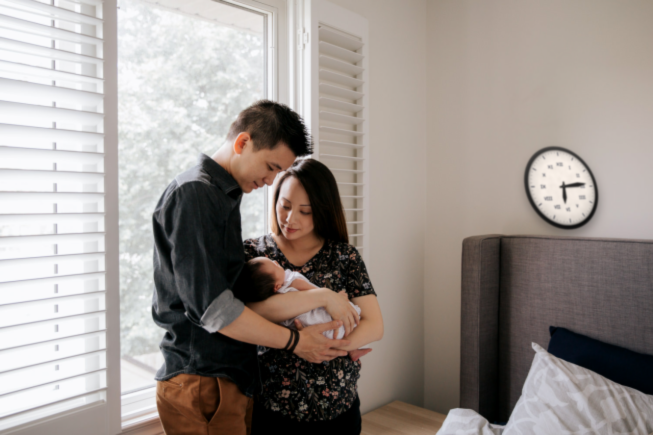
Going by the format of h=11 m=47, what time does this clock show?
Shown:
h=6 m=14
